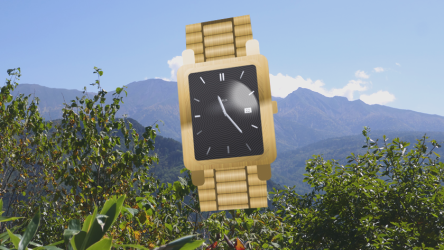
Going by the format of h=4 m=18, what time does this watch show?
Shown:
h=11 m=24
